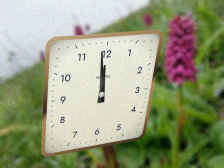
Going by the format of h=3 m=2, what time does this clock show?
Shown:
h=11 m=59
